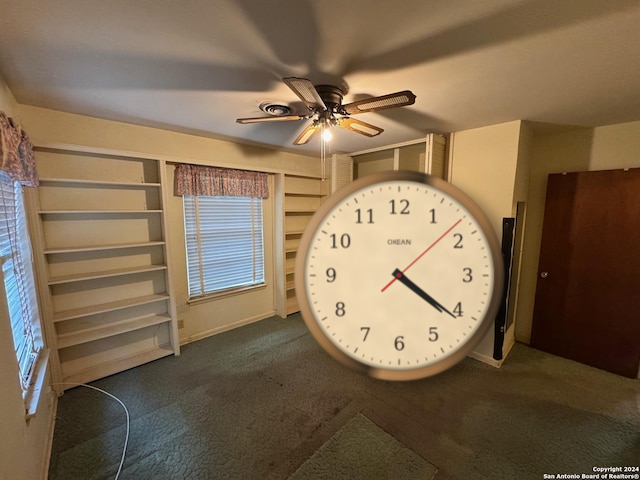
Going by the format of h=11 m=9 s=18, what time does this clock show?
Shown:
h=4 m=21 s=8
